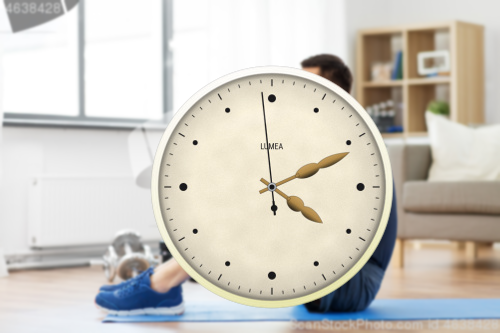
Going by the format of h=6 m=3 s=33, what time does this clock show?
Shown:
h=4 m=10 s=59
